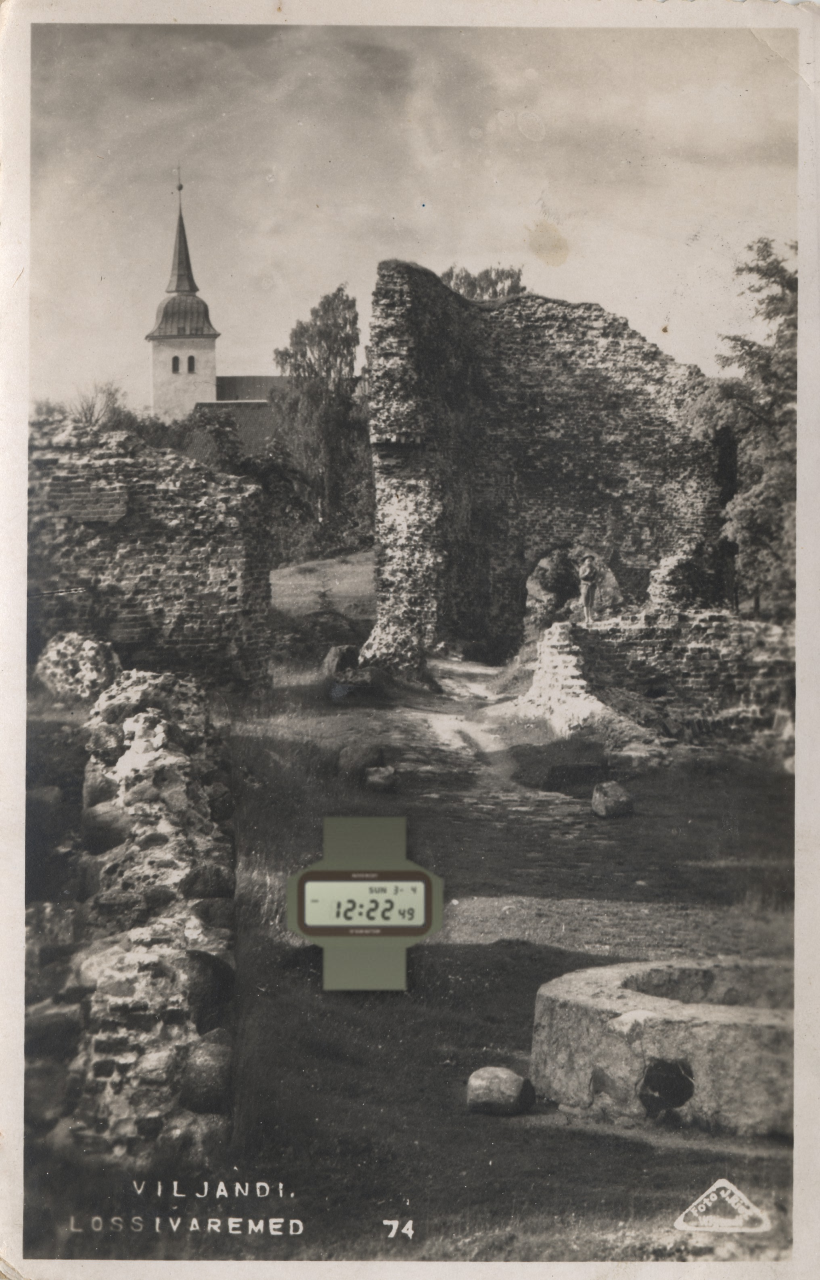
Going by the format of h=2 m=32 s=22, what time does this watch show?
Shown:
h=12 m=22 s=49
